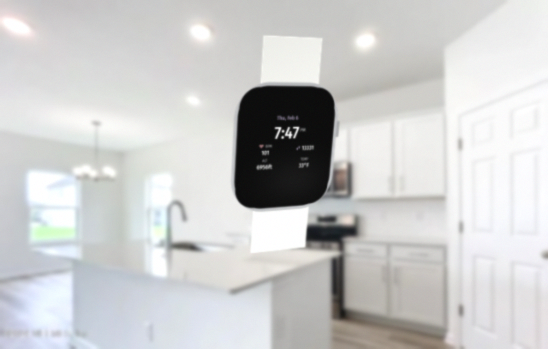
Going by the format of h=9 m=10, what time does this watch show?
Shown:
h=7 m=47
